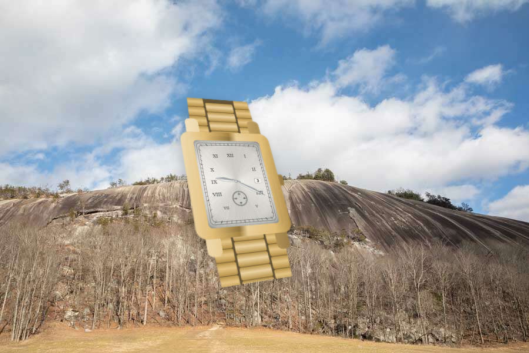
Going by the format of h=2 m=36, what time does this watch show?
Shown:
h=9 m=20
